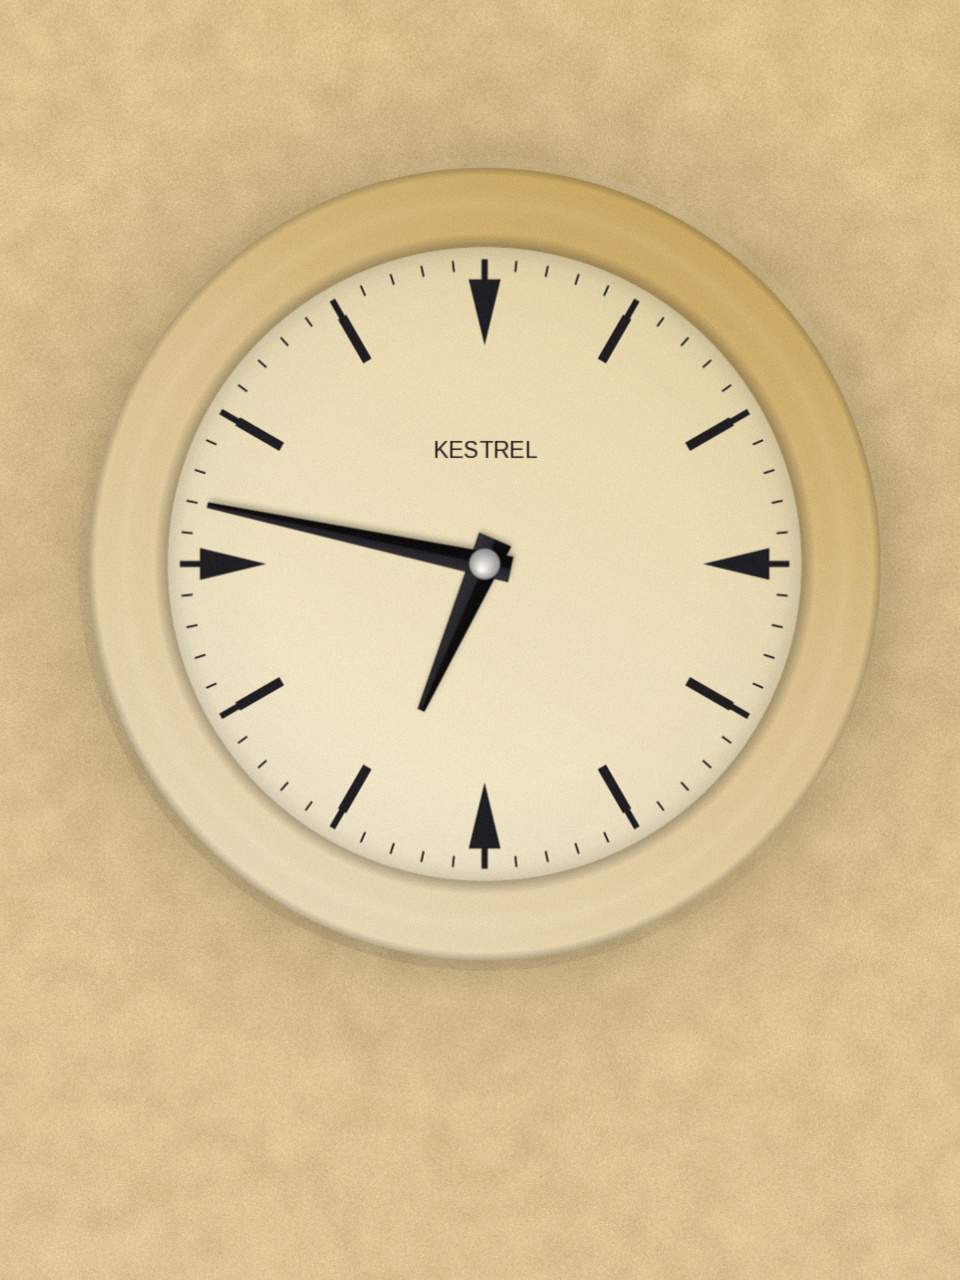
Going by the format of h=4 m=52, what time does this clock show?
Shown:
h=6 m=47
